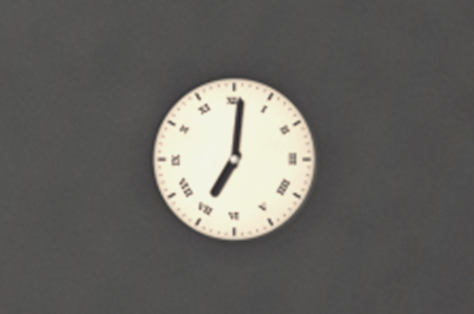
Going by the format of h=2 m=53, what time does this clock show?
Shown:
h=7 m=1
